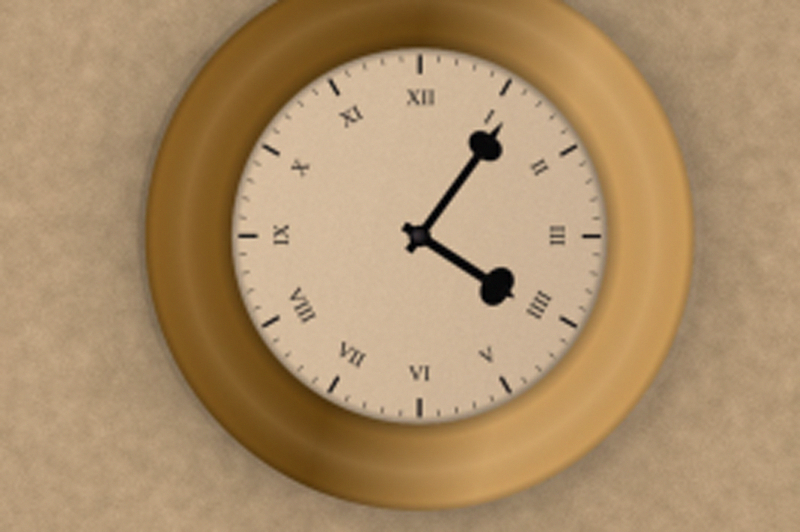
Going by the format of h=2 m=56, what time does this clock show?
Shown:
h=4 m=6
